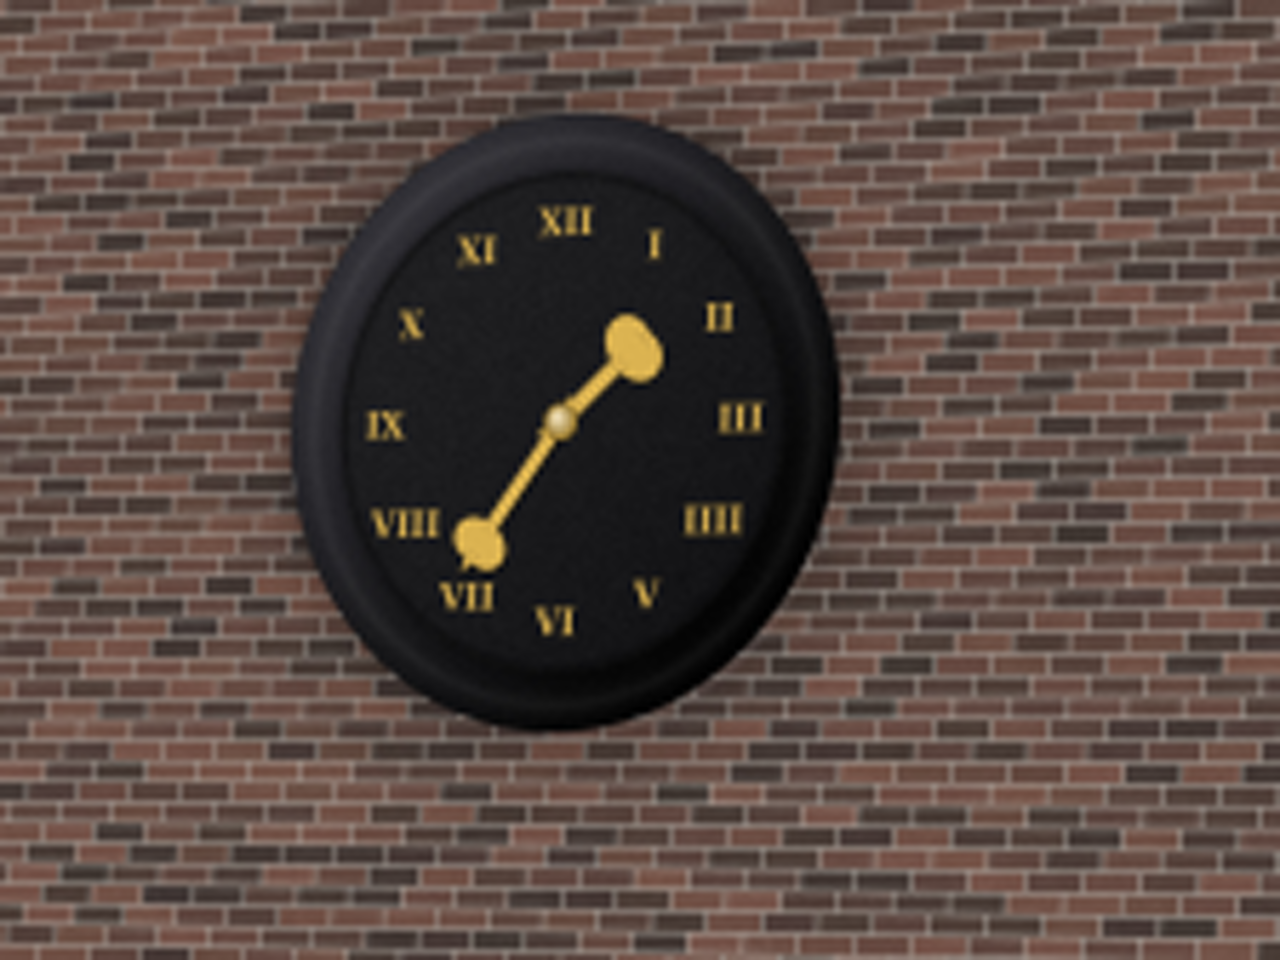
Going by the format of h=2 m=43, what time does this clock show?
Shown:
h=1 m=36
